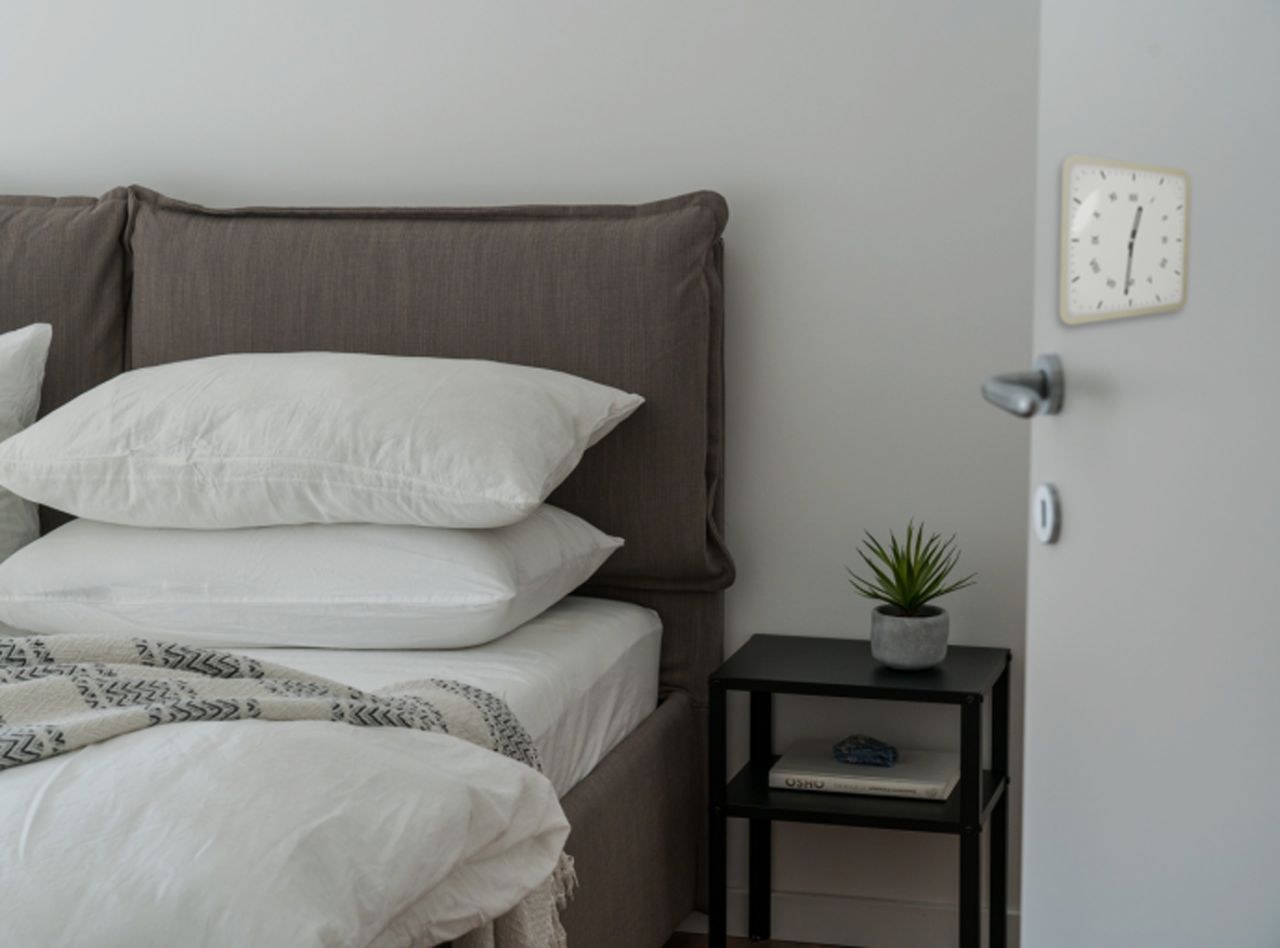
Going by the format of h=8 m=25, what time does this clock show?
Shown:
h=12 m=31
